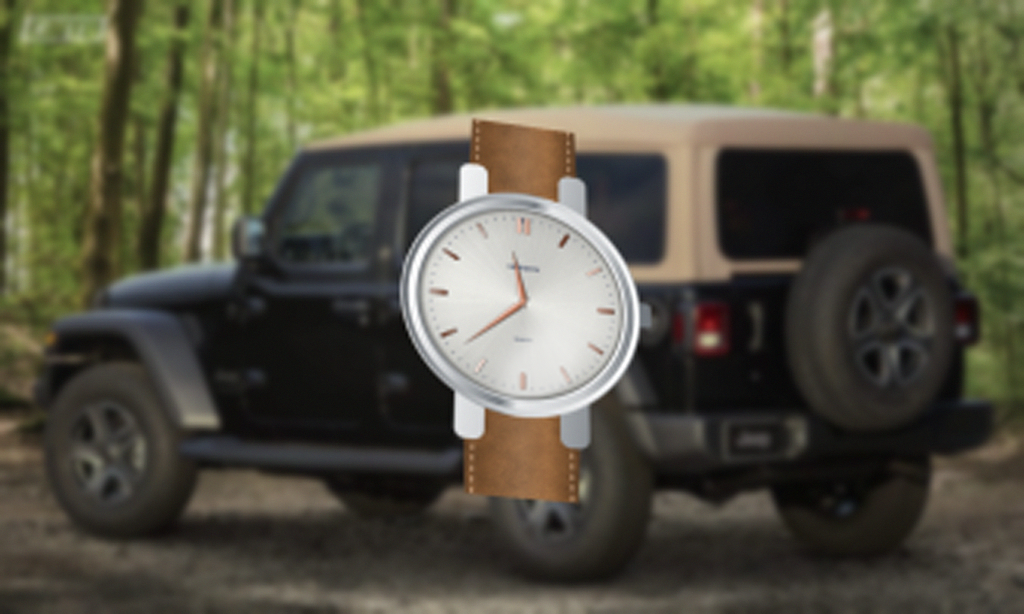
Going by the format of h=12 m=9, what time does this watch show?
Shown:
h=11 m=38
